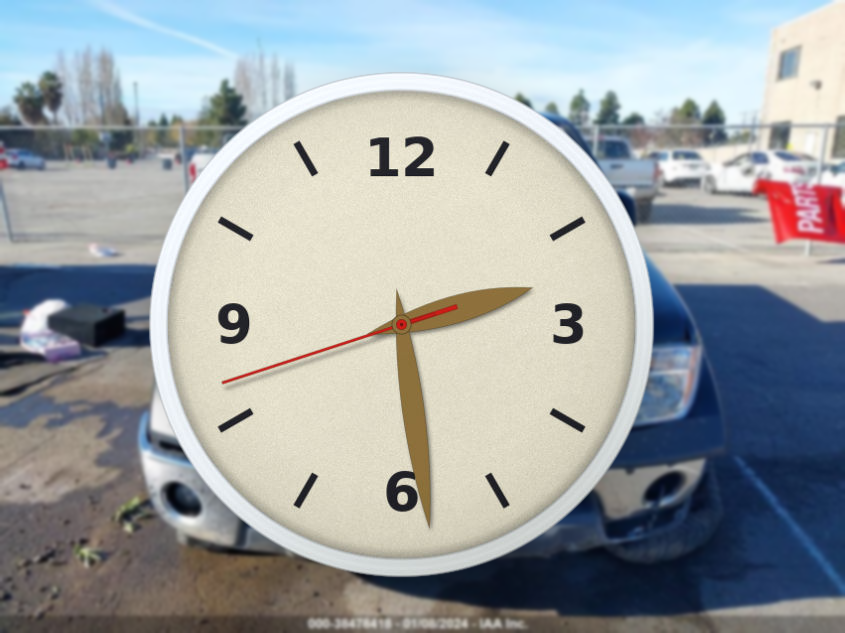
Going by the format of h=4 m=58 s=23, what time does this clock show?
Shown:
h=2 m=28 s=42
